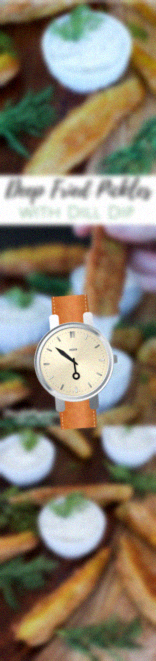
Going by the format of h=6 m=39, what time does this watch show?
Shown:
h=5 m=52
